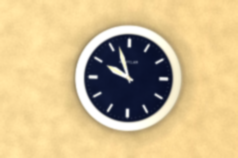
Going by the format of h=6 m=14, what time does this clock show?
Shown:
h=9 m=57
